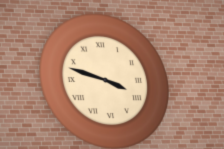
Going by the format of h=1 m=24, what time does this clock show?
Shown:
h=3 m=48
